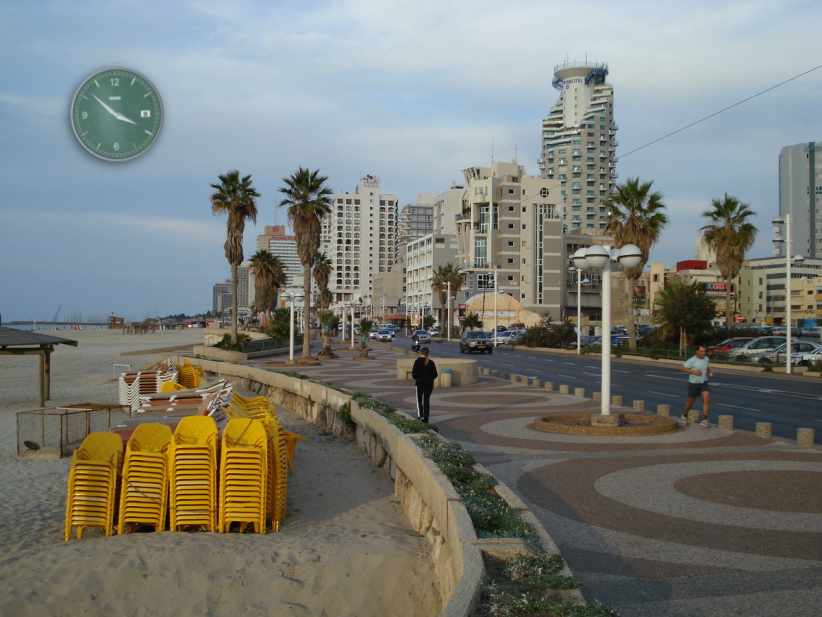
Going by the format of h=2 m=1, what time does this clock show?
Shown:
h=3 m=52
